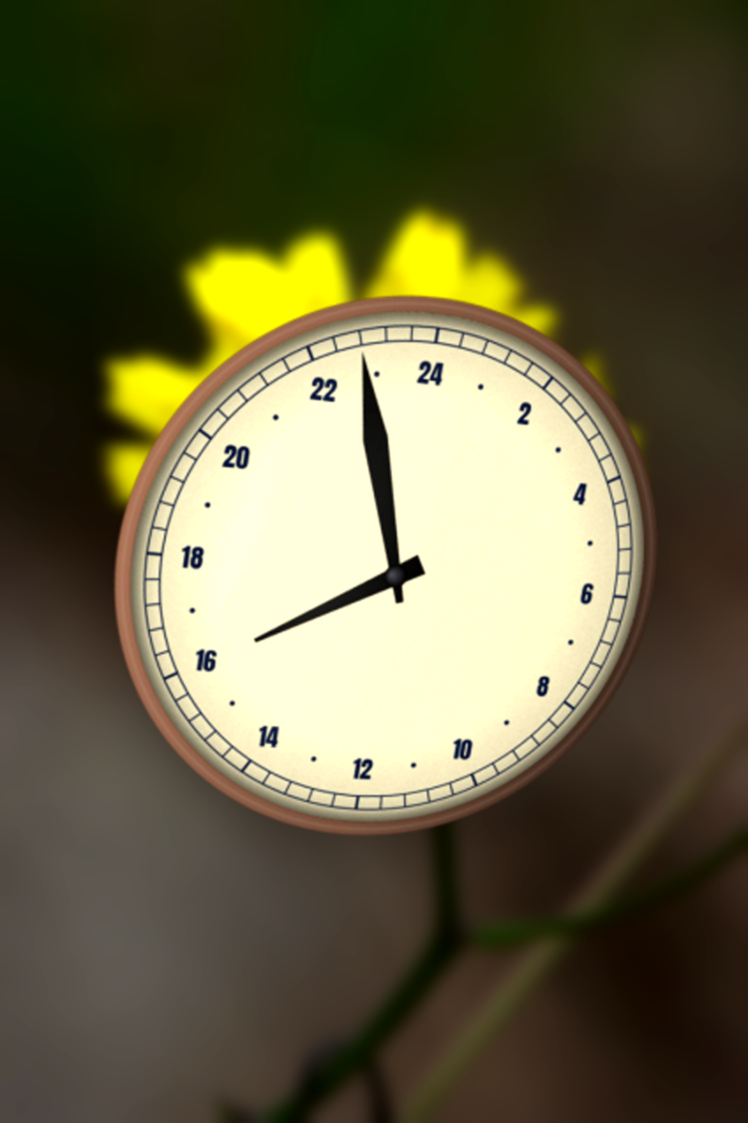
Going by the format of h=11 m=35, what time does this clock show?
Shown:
h=15 m=57
